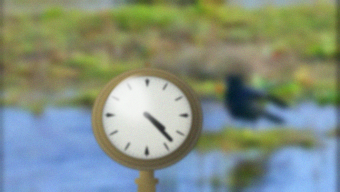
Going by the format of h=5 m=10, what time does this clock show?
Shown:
h=4 m=23
